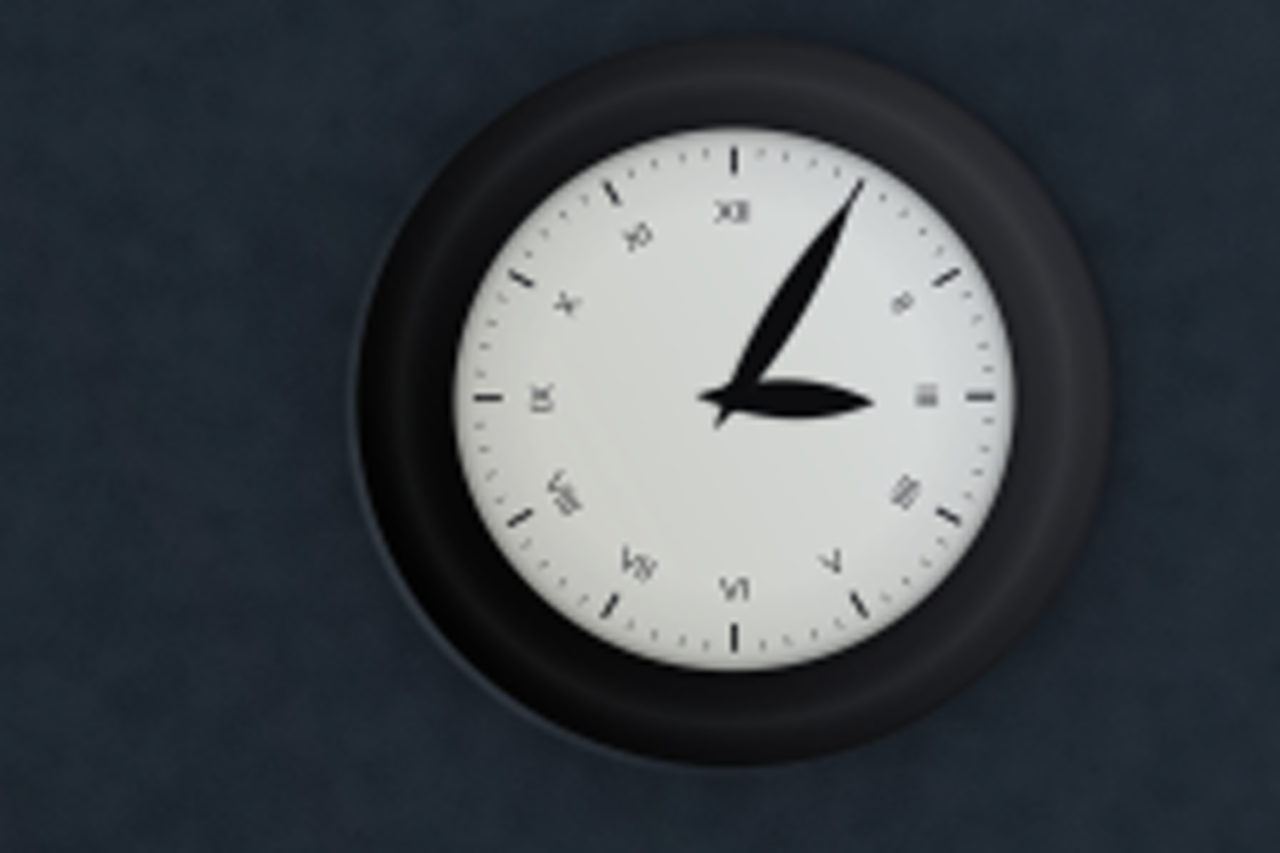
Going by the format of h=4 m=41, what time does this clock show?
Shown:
h=3 m=5
